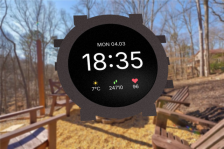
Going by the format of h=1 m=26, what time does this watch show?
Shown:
h=18 m=35
